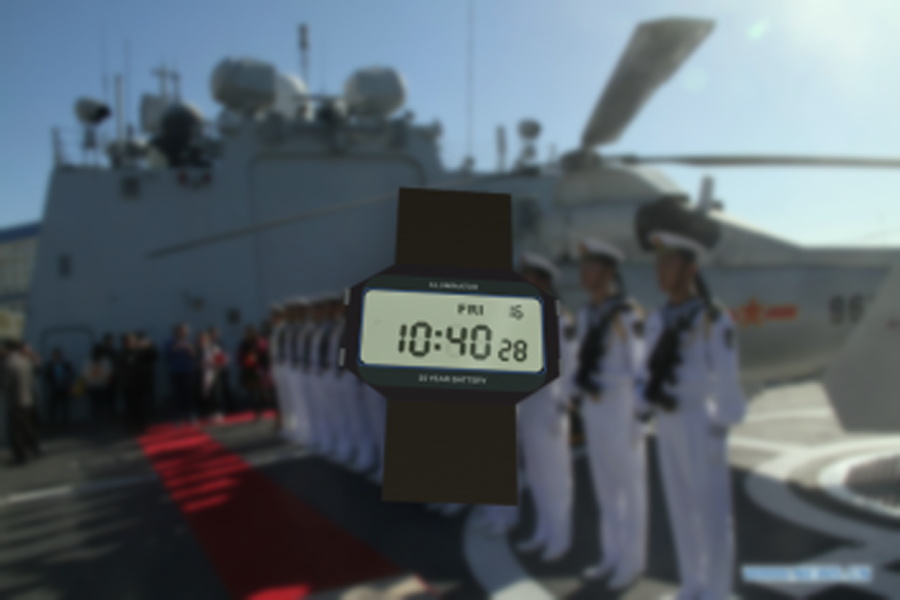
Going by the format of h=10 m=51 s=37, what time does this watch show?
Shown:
h=10 m=40 s=28
